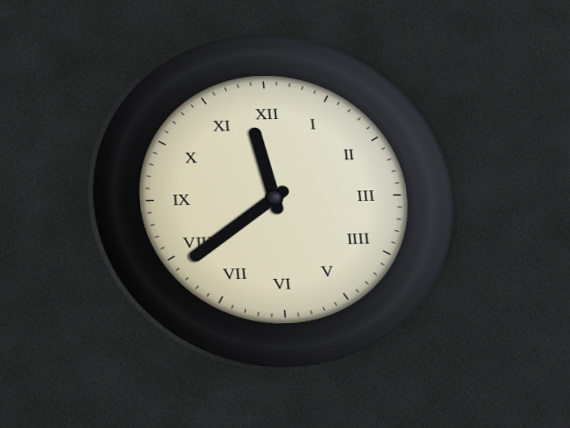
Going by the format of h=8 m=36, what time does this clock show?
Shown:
h=11 m=39
